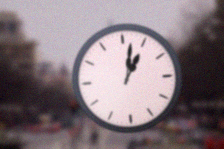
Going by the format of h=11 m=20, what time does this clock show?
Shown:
h=1 m=2
